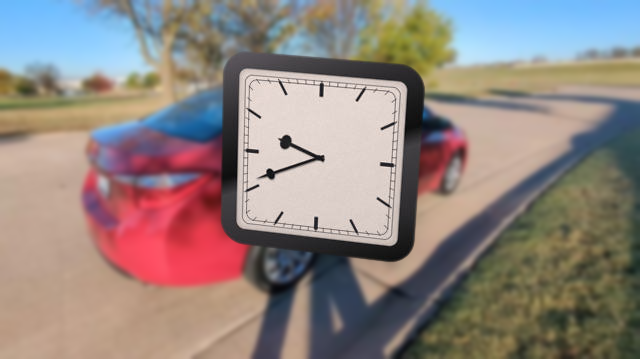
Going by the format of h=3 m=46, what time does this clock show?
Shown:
h=9 m=41
